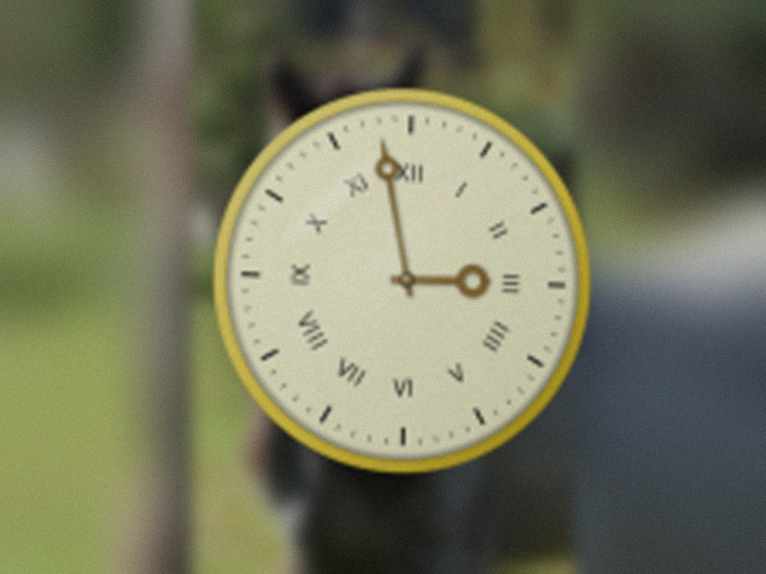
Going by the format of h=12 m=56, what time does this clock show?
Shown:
h=2 m=58
